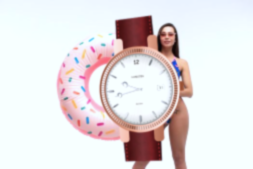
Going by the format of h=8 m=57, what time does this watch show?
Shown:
h=9 m=43
